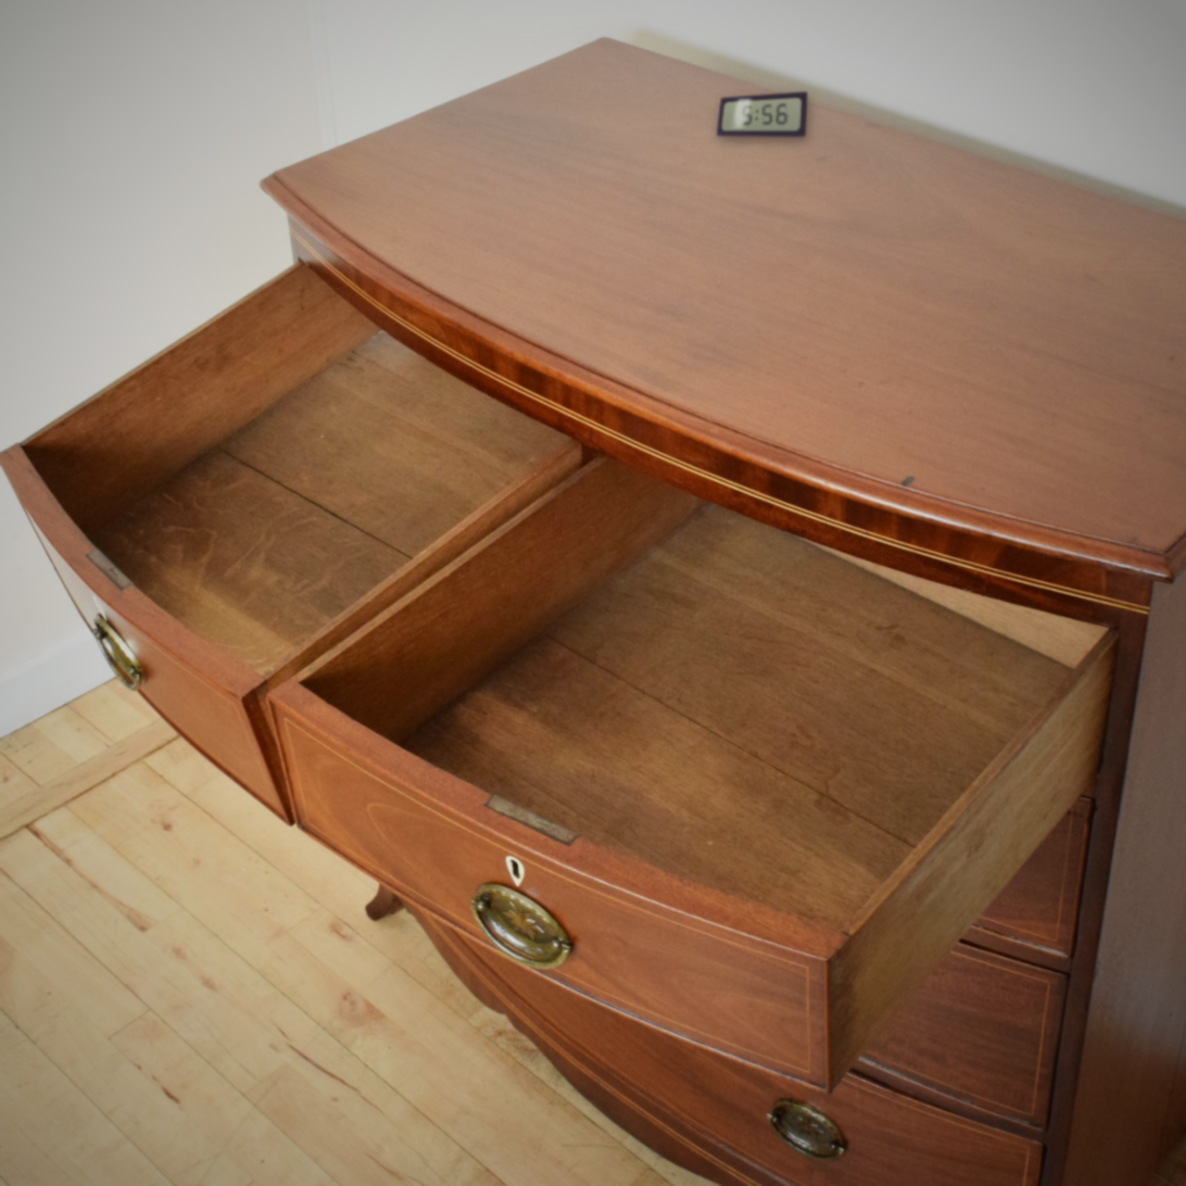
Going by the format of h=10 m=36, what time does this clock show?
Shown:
h=5 m=56
